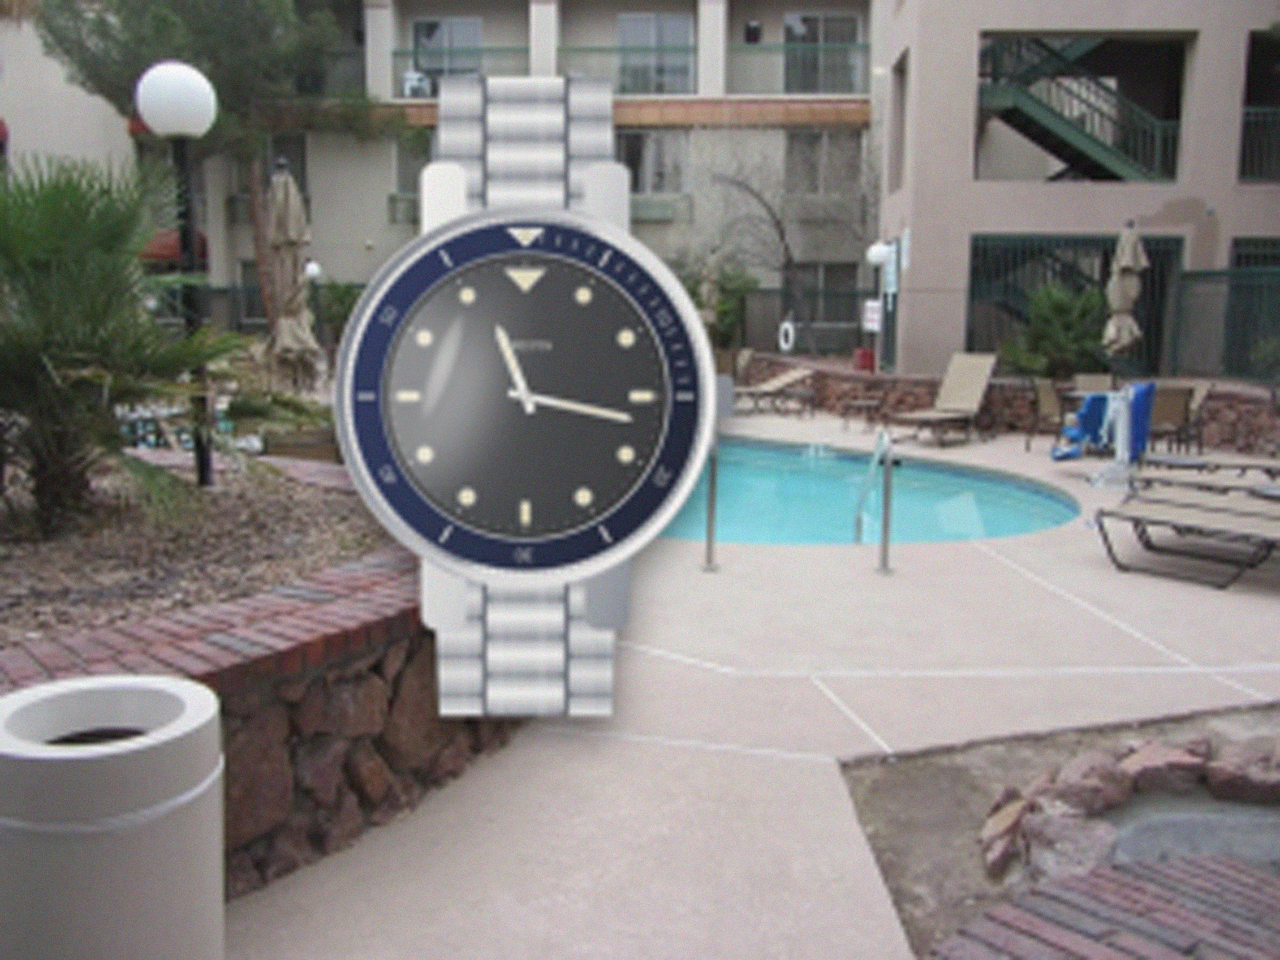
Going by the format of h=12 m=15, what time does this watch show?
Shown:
h=11 m=17
